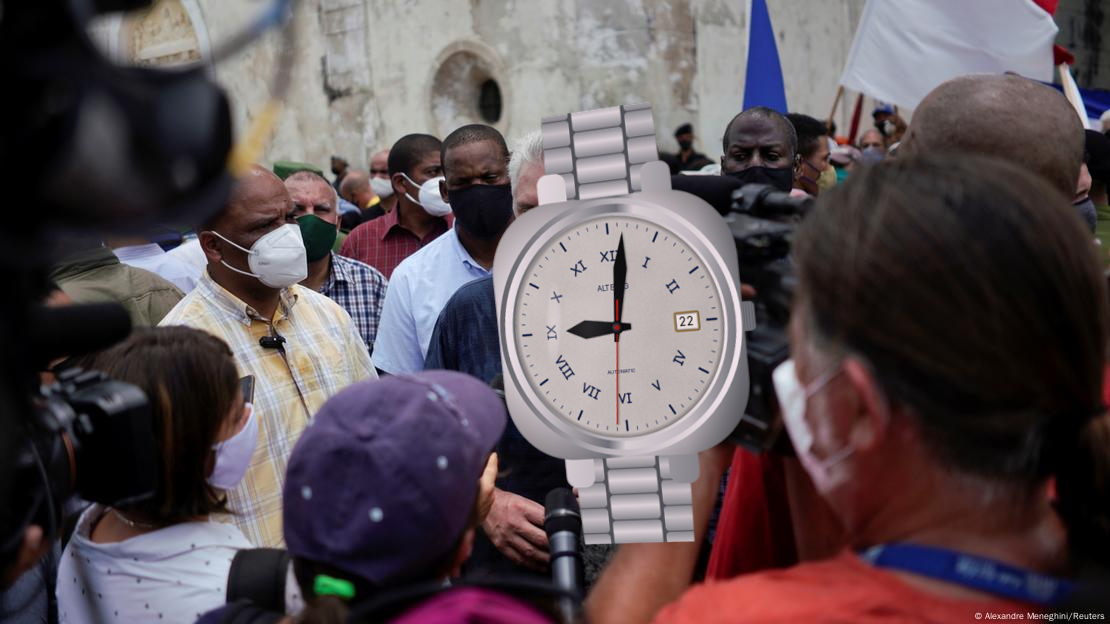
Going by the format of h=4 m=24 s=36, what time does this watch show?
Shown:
h=9 m=1 s=31
